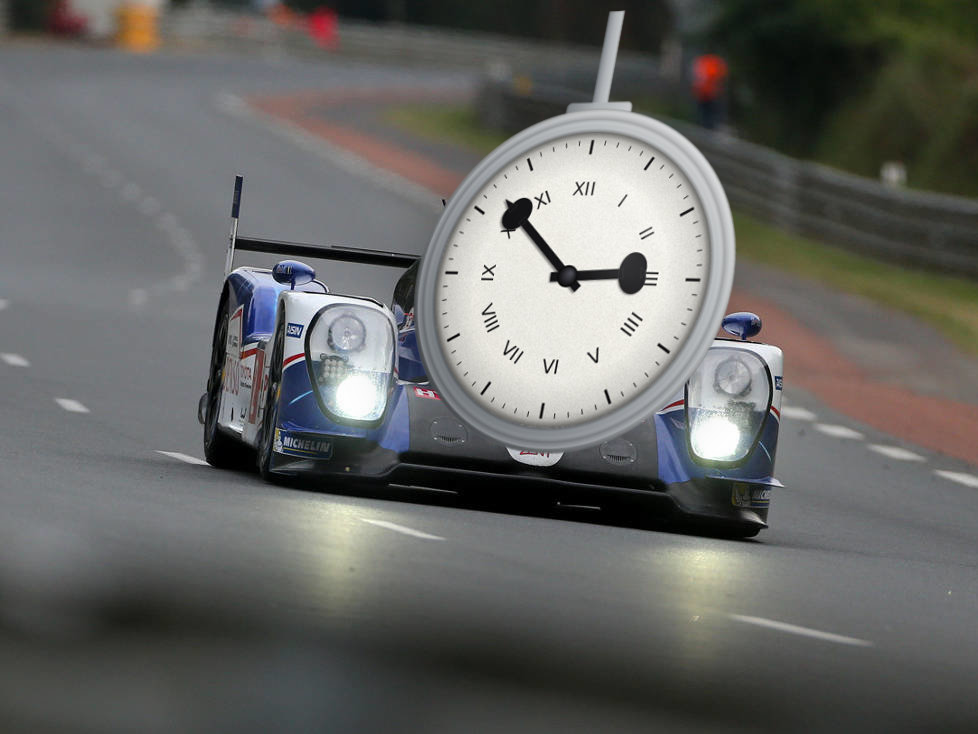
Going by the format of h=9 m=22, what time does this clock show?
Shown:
h=2 m=52
